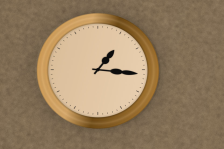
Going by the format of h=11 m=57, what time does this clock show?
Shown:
h=1 m=16
